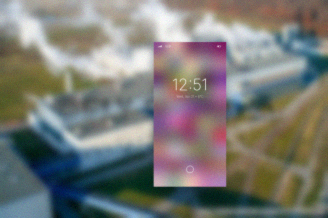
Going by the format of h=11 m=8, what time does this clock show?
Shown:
h=12 m=51
